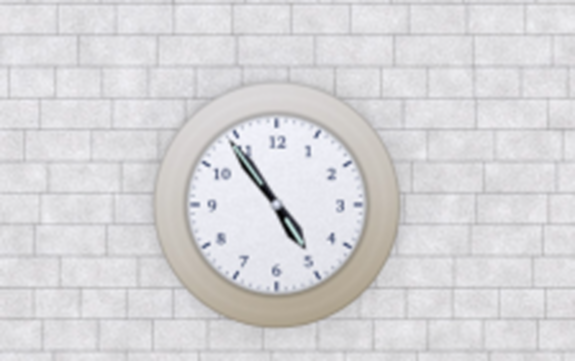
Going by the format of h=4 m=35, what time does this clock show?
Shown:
h=4 m=54
